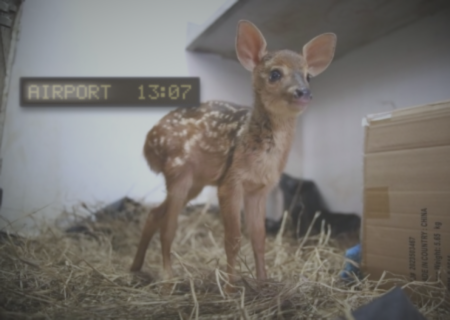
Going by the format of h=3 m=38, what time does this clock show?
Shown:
h=13 m=7
